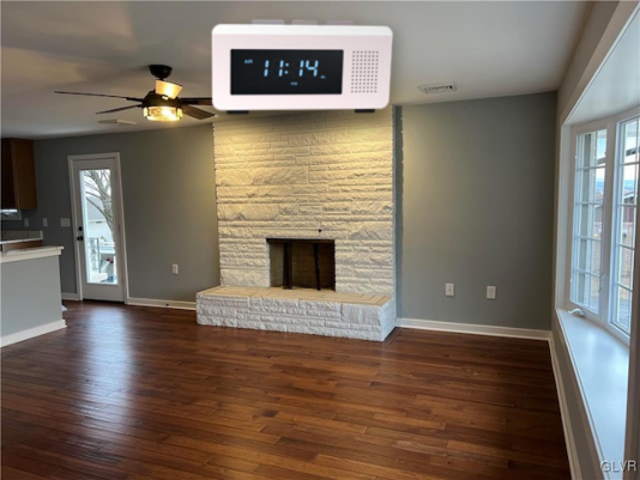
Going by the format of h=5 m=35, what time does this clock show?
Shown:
h=11 m=14
